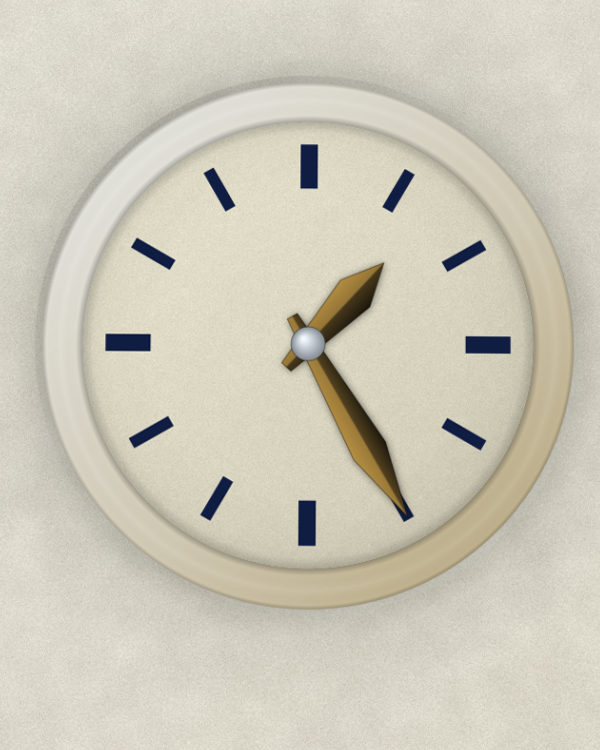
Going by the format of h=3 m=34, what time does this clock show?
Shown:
h=1 m=25
